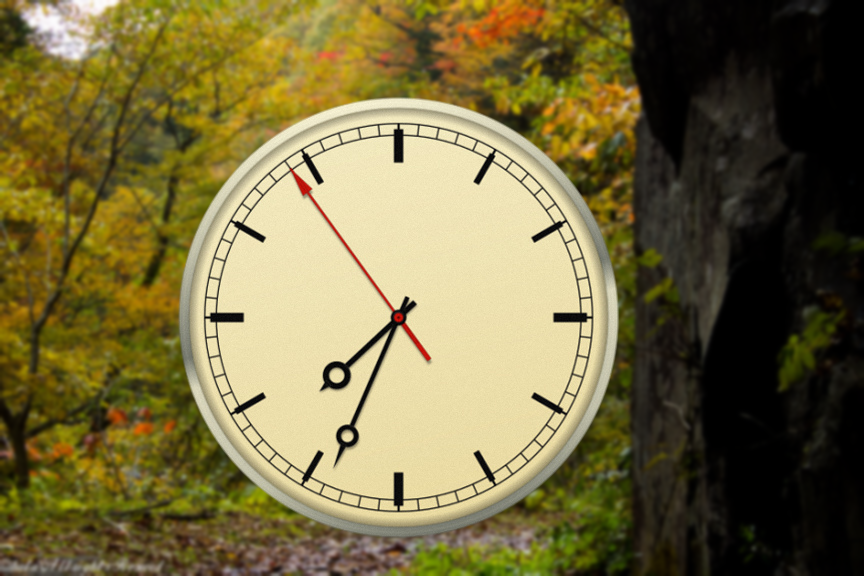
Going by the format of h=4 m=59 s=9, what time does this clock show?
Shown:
h=7 m=33 s=54
